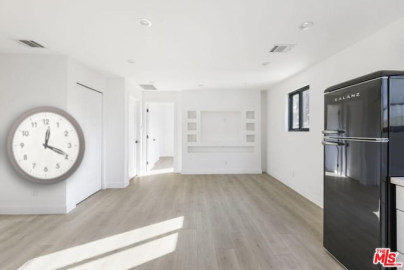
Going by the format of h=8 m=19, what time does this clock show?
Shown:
h=12 m=19
